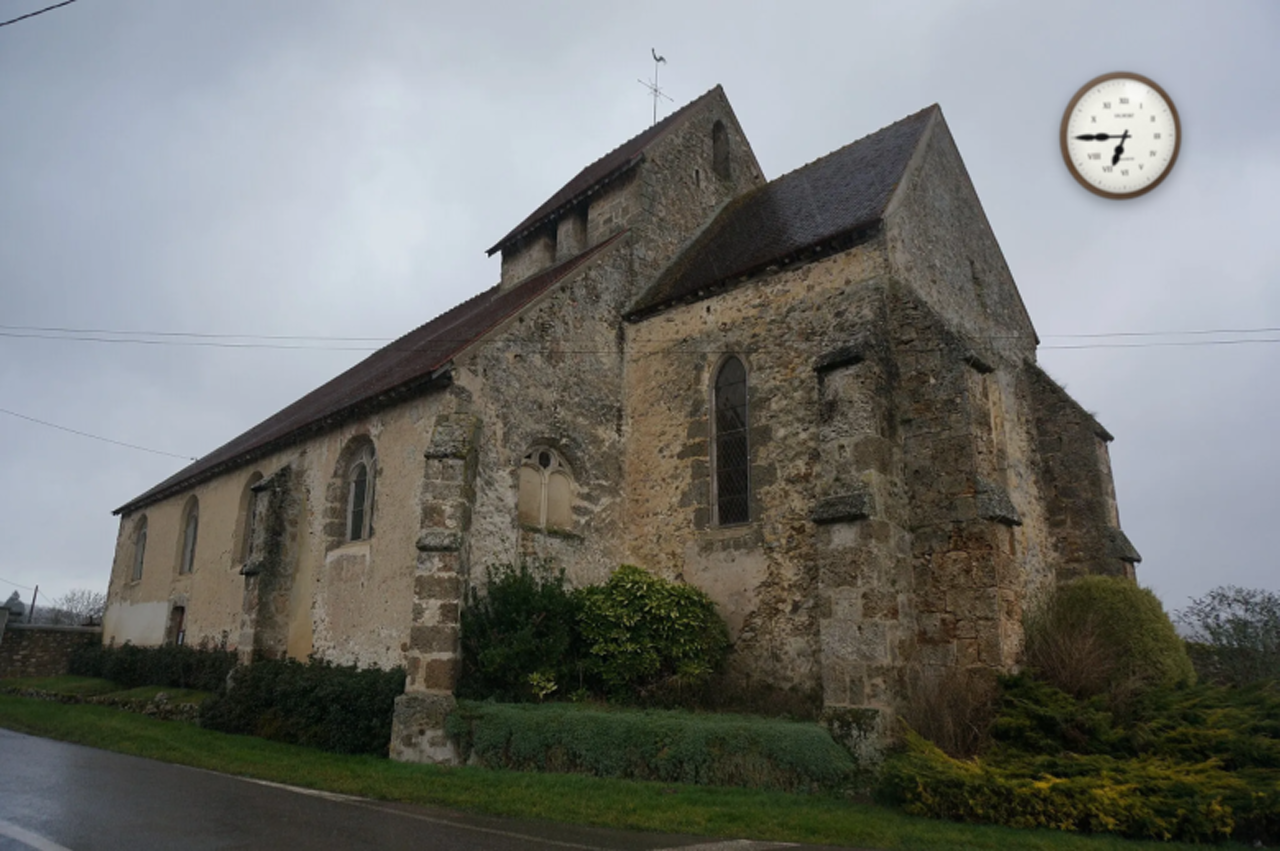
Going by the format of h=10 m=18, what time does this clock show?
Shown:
h=6 m=45
